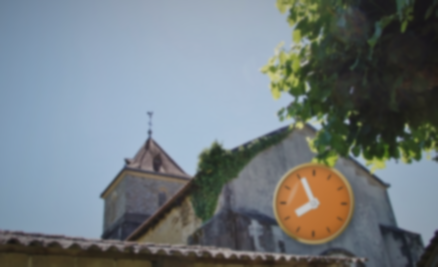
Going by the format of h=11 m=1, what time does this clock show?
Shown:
h=7 m=56
